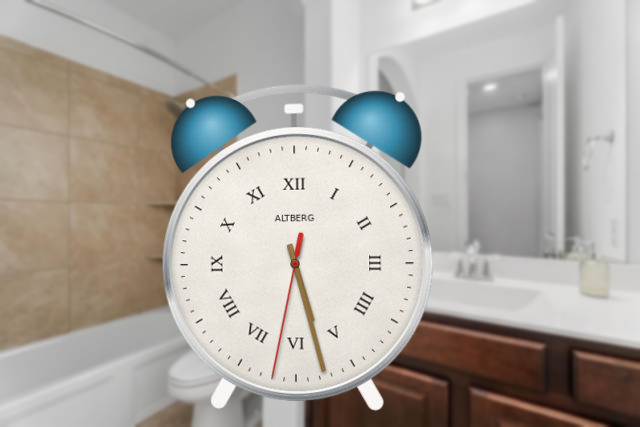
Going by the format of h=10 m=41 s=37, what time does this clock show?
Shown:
h=5 m=27 s=32
